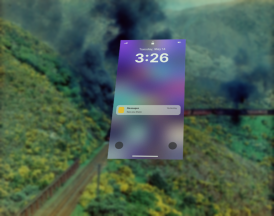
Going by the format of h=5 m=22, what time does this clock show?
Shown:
h=3 m=26
